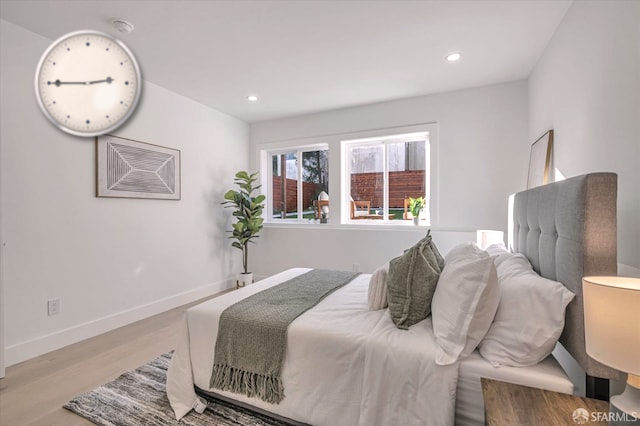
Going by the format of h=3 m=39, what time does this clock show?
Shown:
h=2 m=45
